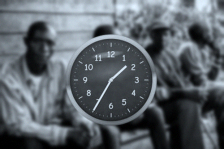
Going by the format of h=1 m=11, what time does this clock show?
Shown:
h=1 m=35
